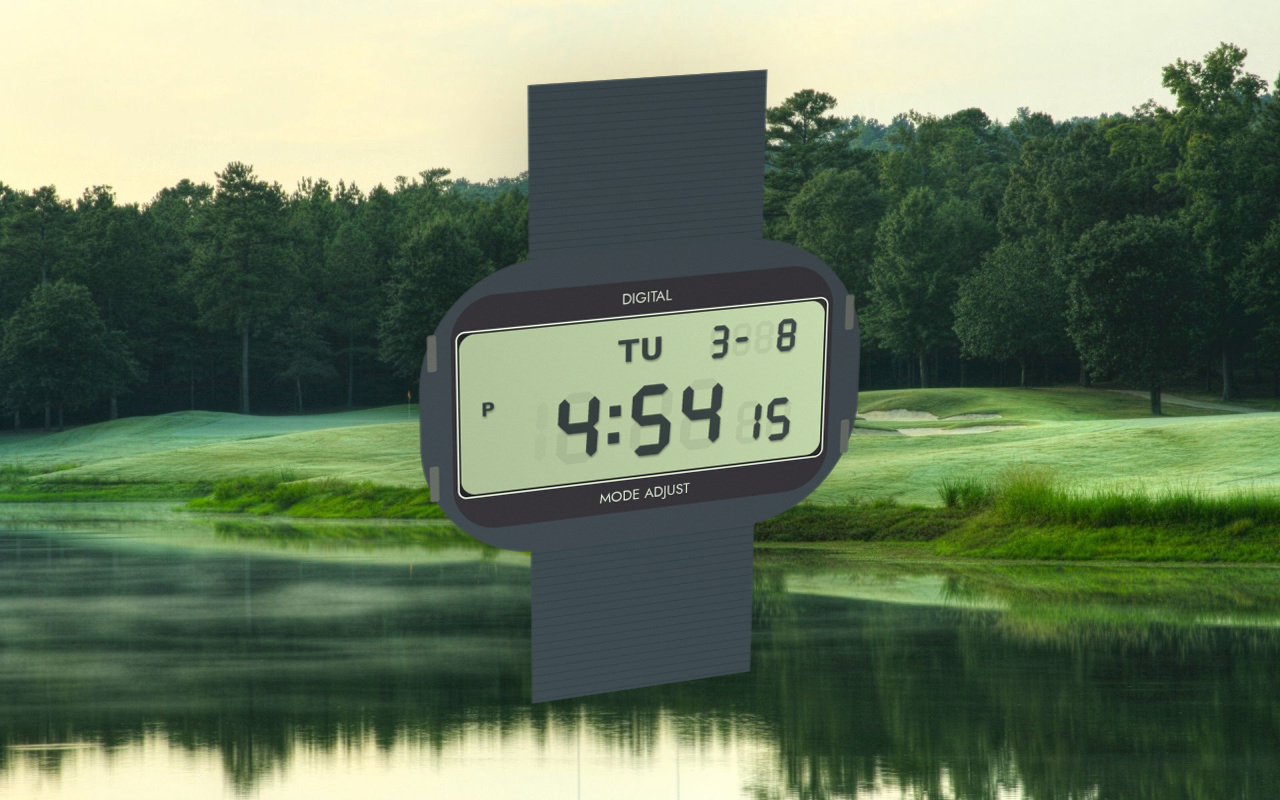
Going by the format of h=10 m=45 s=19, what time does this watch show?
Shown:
h=4 m=54 s=15
